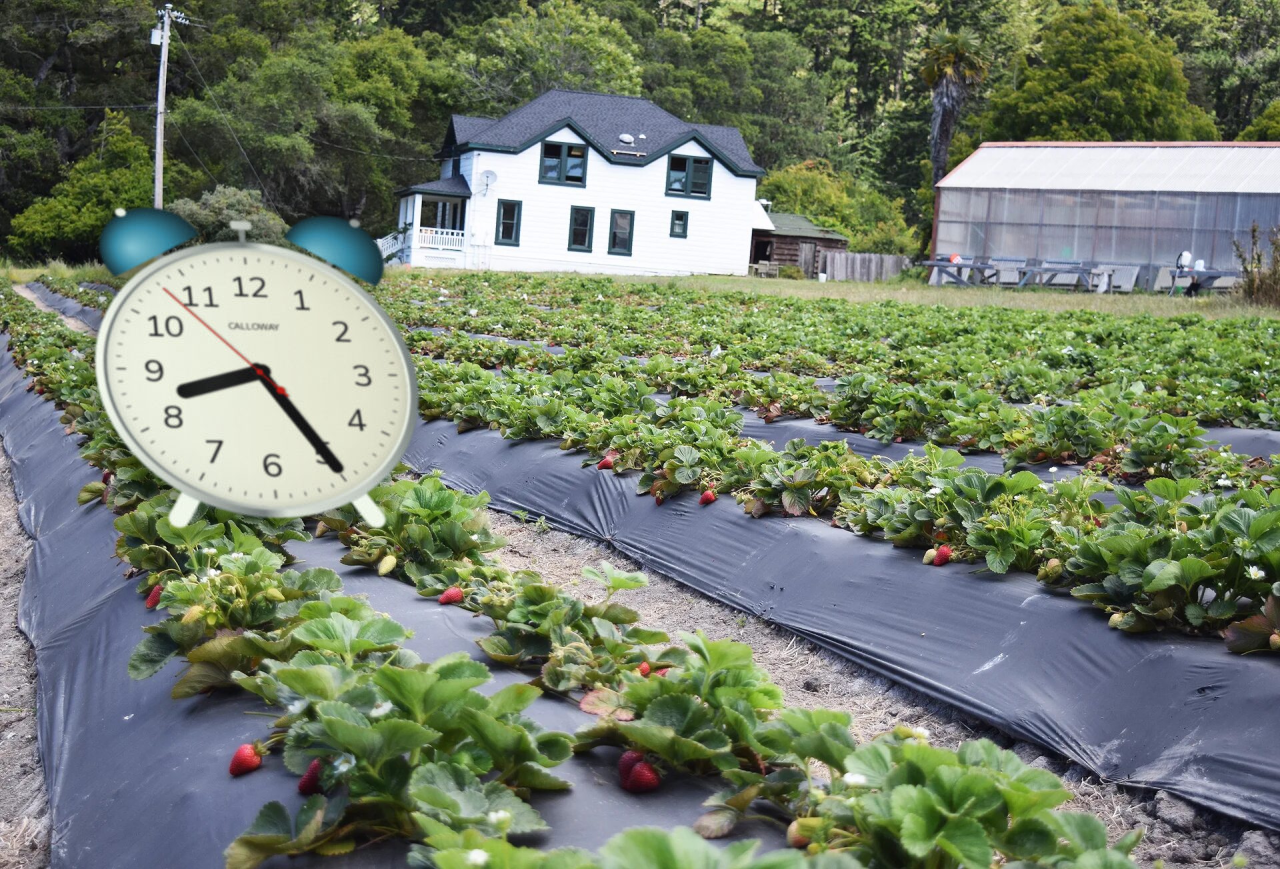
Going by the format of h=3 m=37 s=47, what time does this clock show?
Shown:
h=8 m=24 s=53
